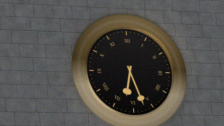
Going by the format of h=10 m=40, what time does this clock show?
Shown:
h=6 m=27
